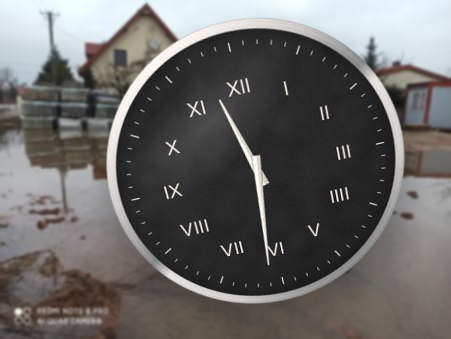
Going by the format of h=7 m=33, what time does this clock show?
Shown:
h=11 m=31
